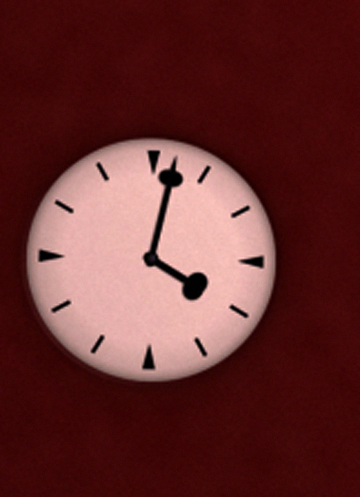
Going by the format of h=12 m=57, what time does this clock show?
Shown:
h=4 m=2
